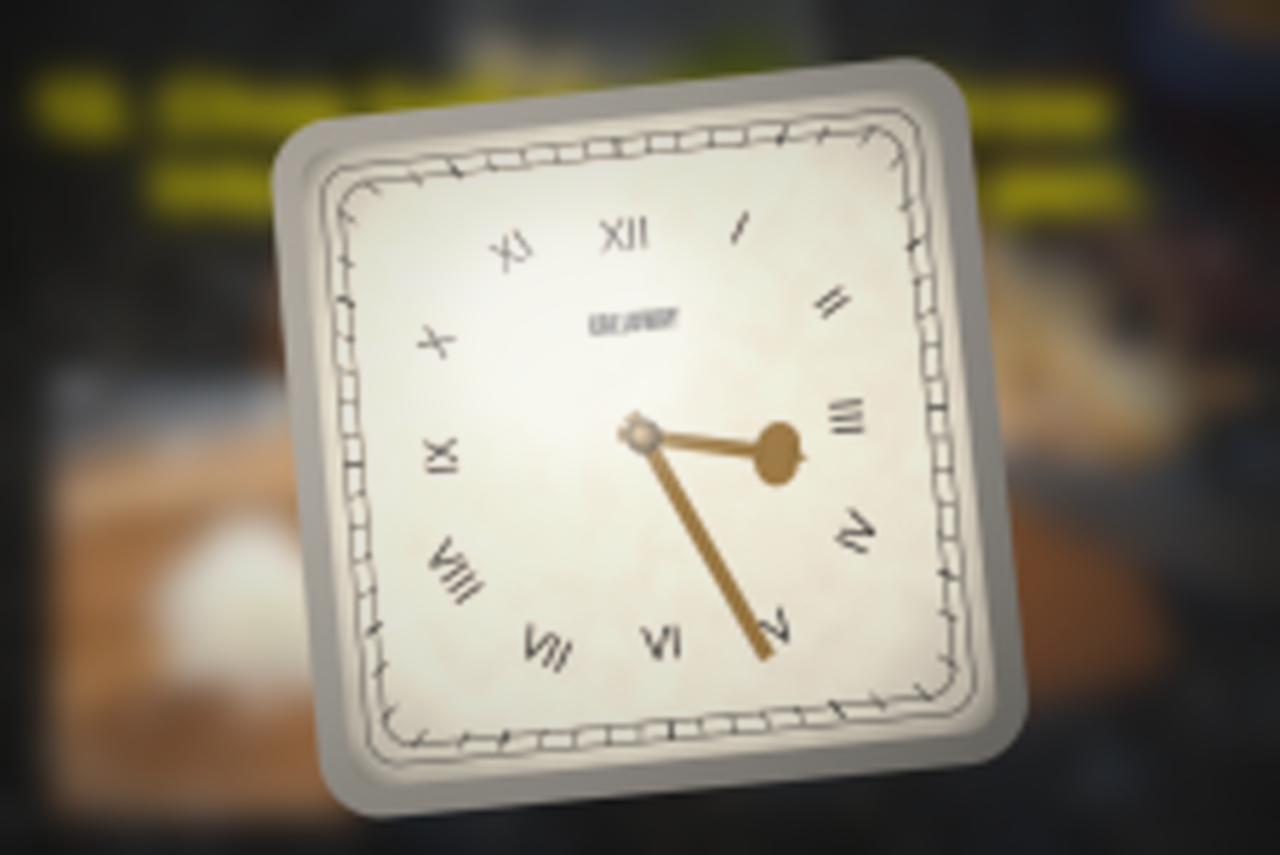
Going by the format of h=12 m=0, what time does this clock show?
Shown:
h=3 m=26
